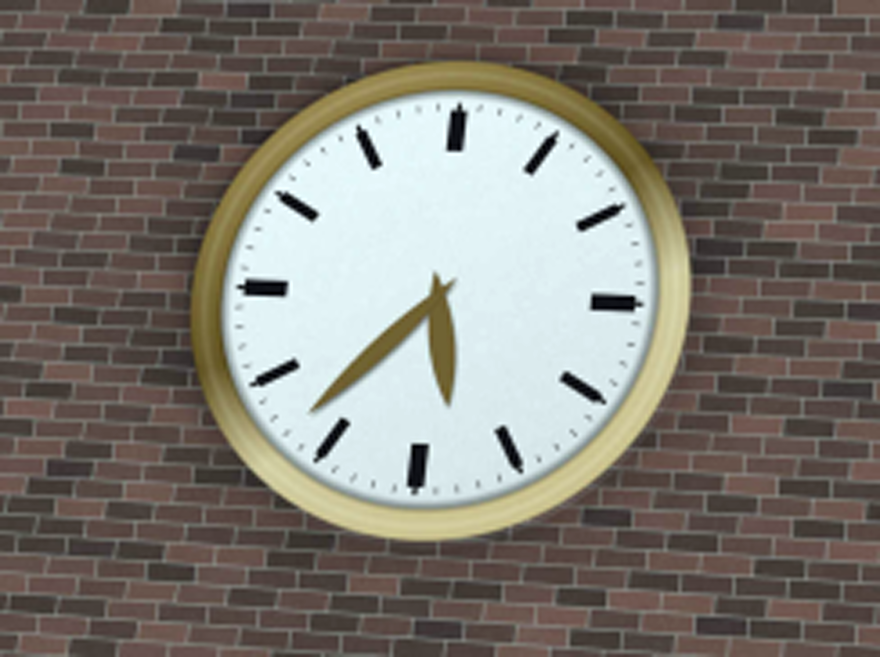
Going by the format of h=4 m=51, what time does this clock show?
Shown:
h=5 m=37
